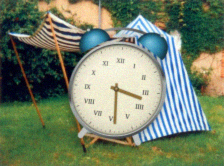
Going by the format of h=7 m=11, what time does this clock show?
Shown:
h=3 m=29
